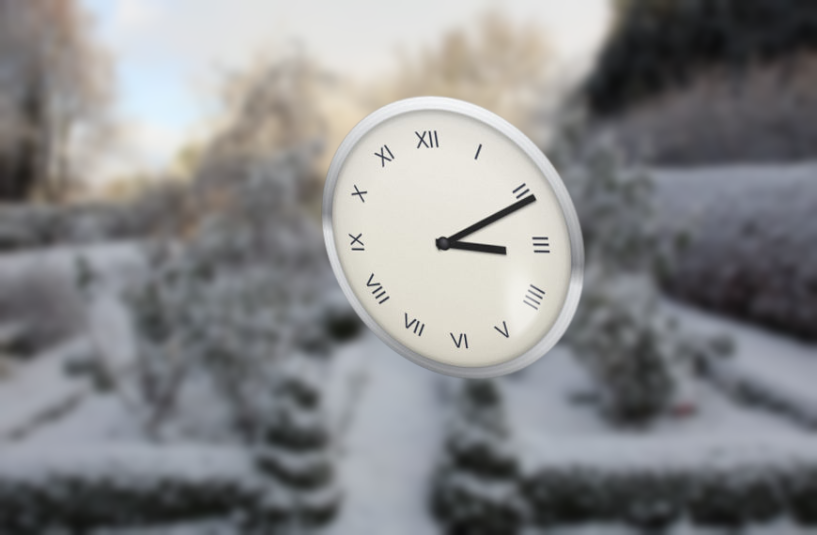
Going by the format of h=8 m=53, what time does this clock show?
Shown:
h=3 m=11
